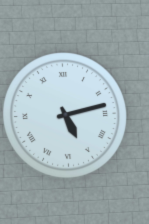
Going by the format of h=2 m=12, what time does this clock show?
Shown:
h=5 m=13
